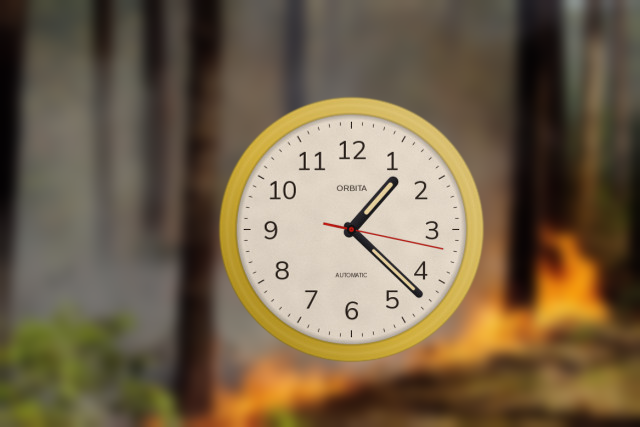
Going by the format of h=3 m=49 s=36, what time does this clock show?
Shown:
h=1 m=22 s=17
